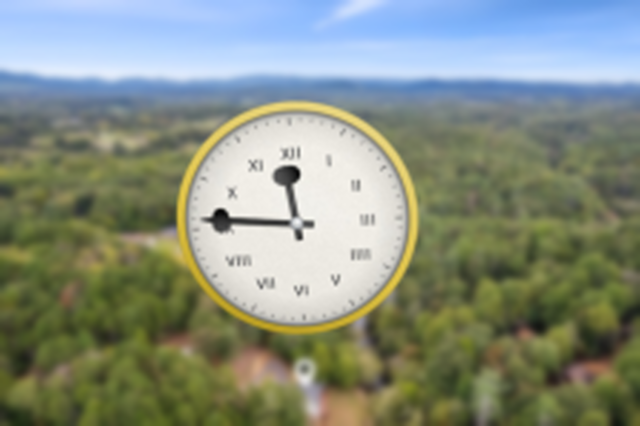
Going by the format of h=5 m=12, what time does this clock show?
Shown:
h=11 m=46
